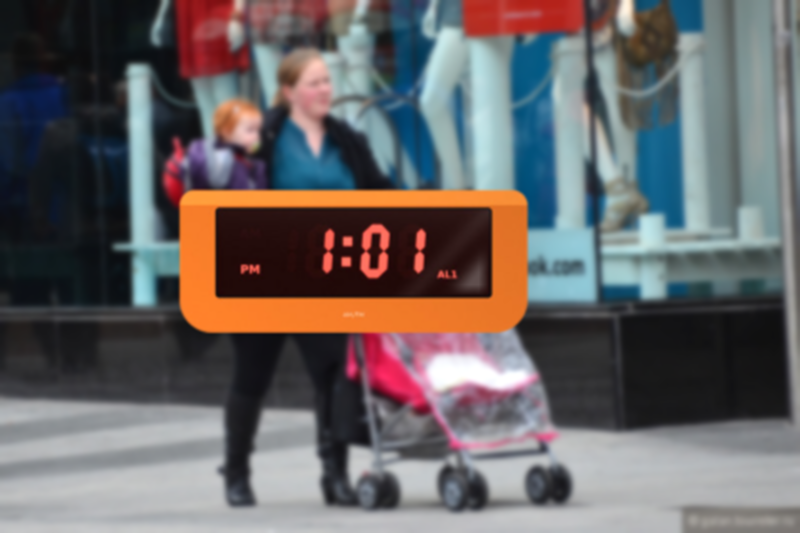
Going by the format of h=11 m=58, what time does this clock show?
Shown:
h=1 m=1
